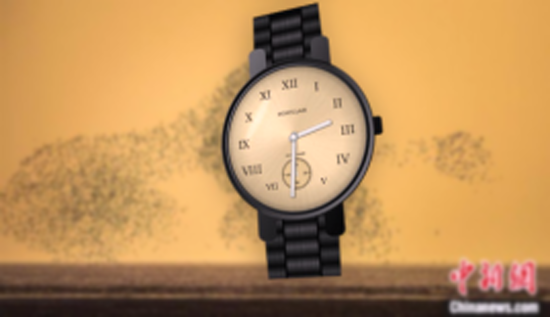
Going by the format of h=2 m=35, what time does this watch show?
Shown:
h=2 m=31
